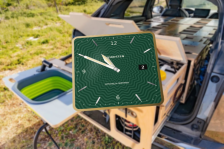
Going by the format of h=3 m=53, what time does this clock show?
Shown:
h=10 m=50
